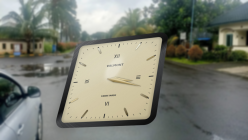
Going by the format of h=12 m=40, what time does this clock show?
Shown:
h=3 m=18
